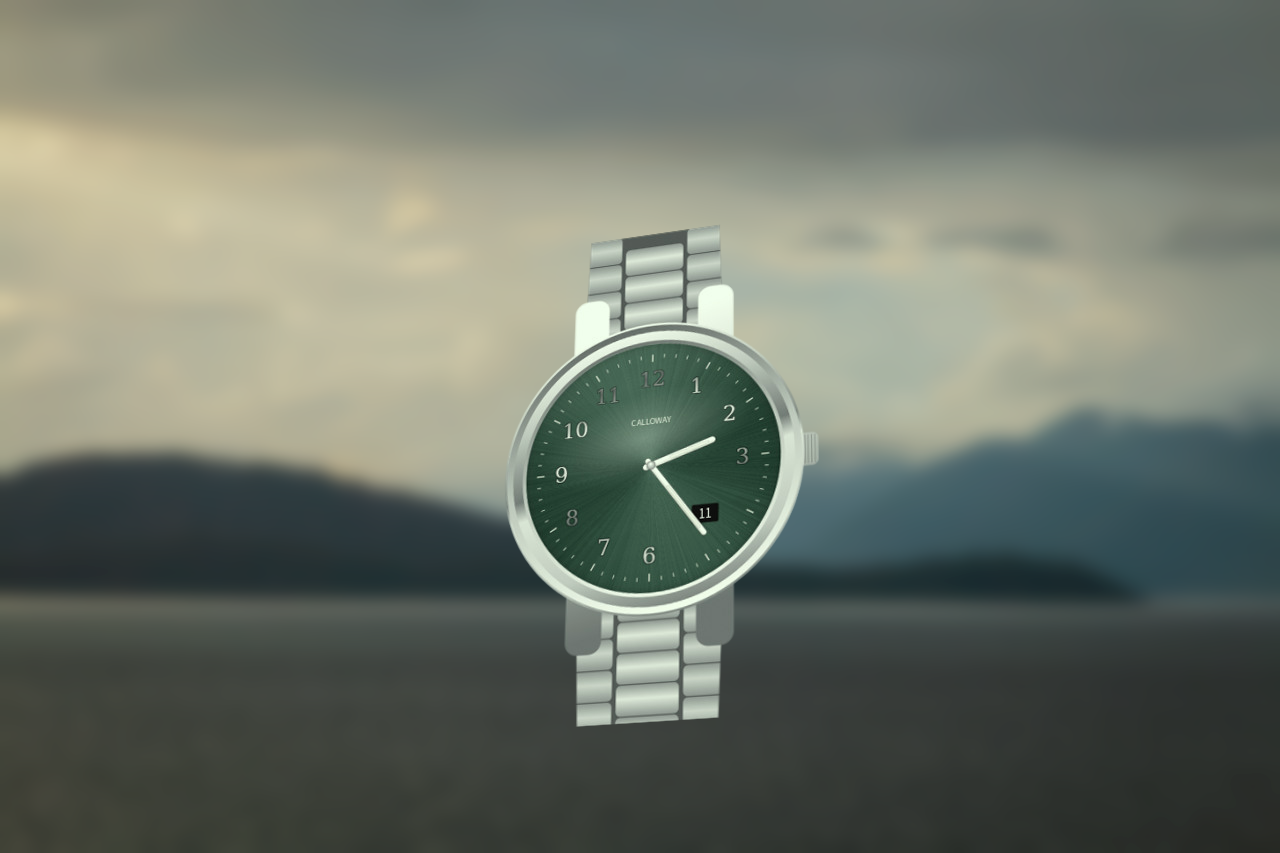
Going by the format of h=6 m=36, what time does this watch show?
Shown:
h=2 m=24
